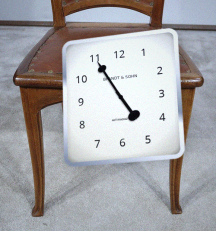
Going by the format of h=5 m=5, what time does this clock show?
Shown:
h=4 m=55
